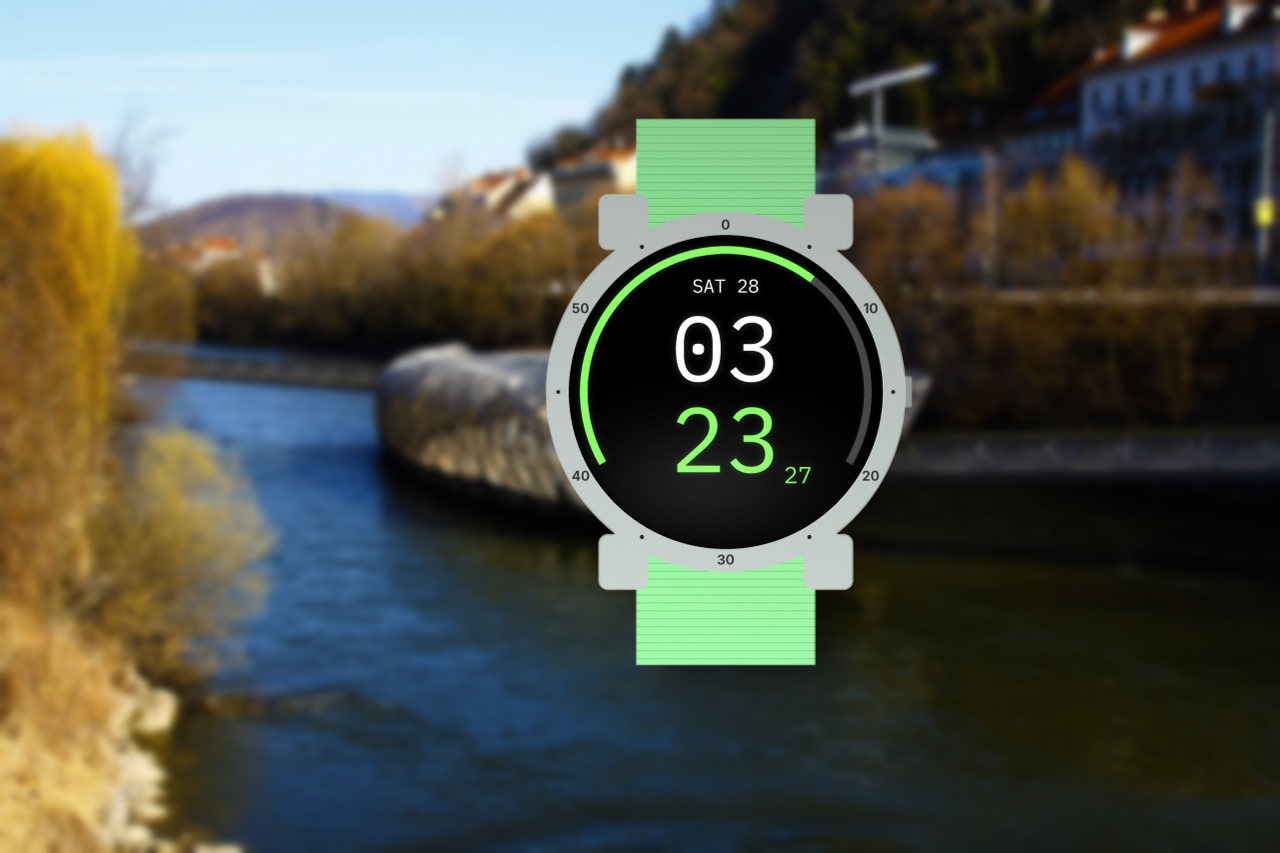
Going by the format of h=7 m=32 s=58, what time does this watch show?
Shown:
h=3 m=23 s=27
